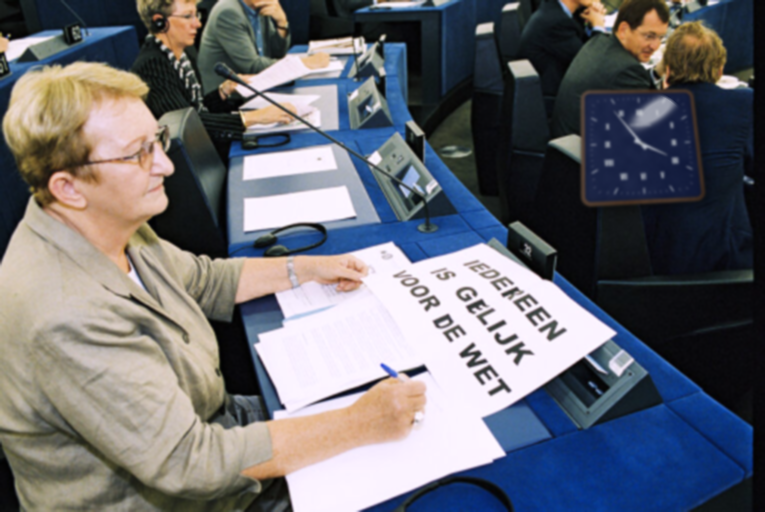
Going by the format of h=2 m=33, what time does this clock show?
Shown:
h=3 m=54
